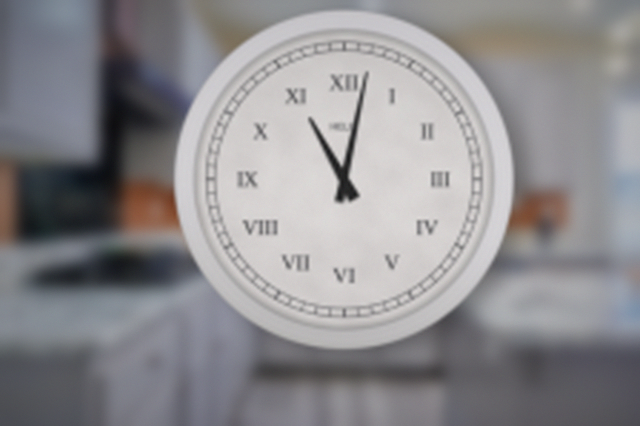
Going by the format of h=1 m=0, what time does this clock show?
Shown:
h=11 m=2
